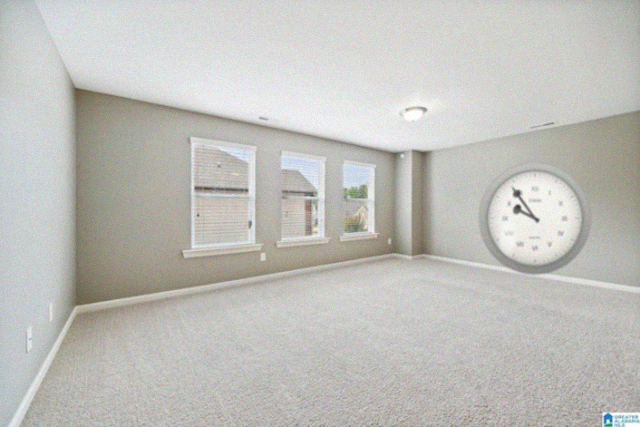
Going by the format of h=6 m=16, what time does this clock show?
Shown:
h=9 m=54
